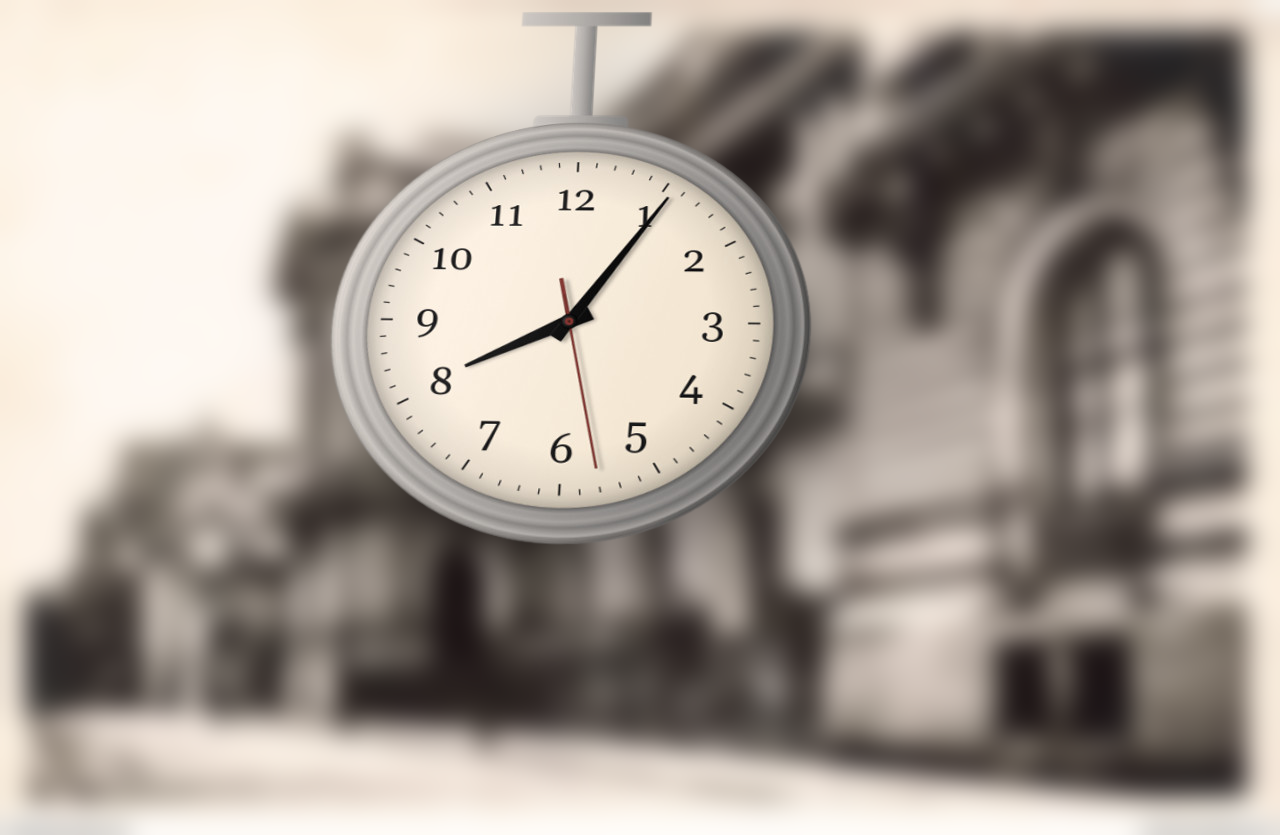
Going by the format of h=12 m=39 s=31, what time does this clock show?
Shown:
h=8 m=5 s=28
